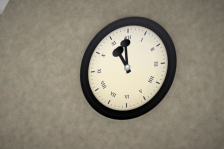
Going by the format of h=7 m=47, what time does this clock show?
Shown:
h=10 m=59
